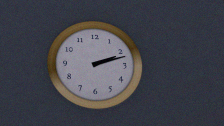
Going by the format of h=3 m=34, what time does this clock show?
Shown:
h=2 m=12
